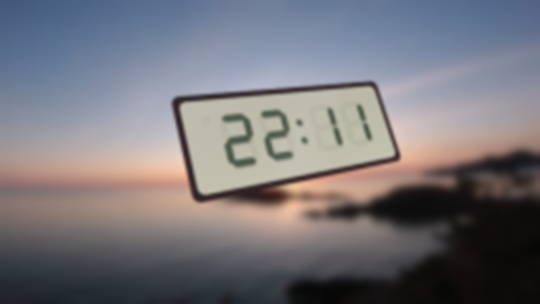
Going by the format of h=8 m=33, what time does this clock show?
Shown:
h=22 m=11
